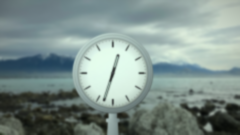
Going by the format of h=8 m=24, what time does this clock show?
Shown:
h=12 m=33
